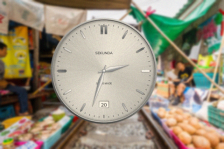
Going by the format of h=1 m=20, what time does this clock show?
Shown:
h=2 m=33
